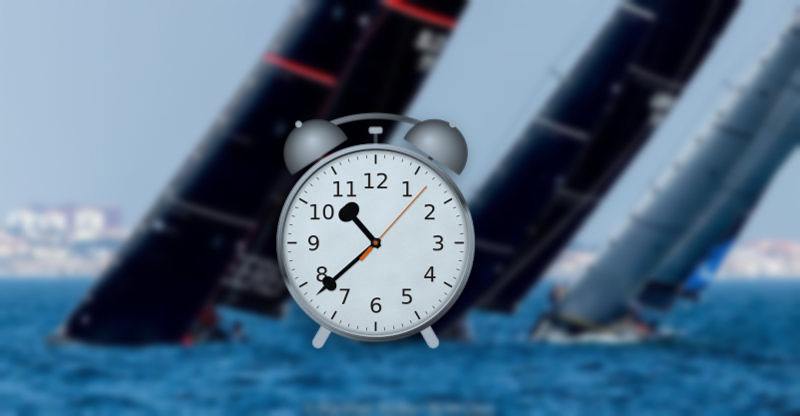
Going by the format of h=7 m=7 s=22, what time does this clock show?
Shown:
h=10 m=38 s=7
